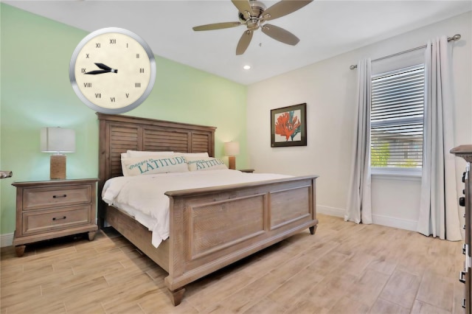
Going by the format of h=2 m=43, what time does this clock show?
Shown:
h=9 m=44
